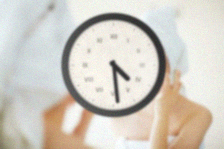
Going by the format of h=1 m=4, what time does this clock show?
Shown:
h=4 m=29
